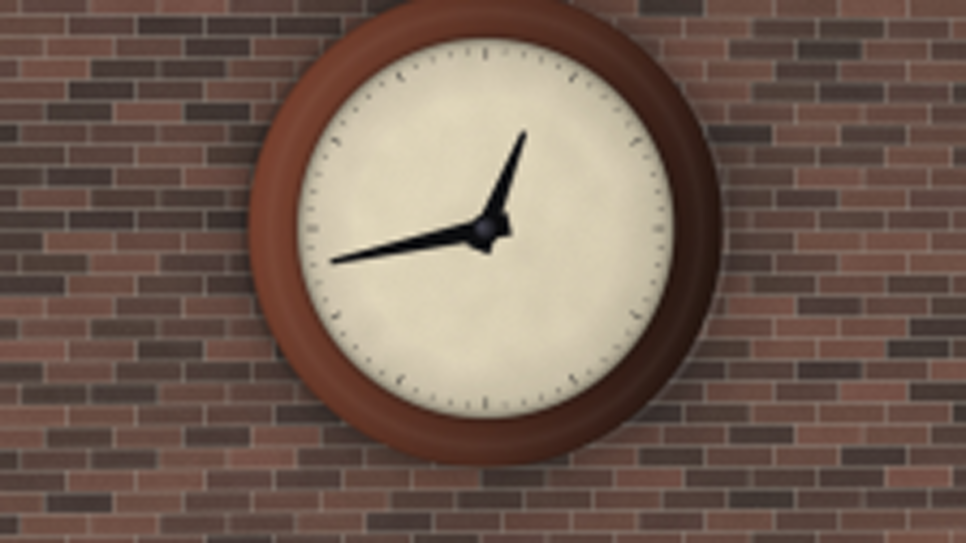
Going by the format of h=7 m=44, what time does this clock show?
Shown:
h=12 m=43
